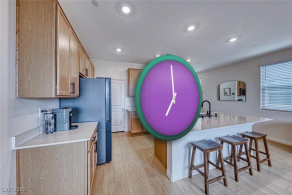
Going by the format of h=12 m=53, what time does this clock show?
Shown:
h=6 m=59
